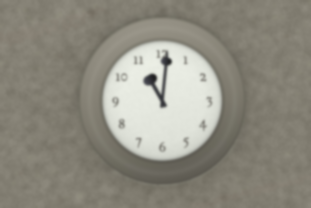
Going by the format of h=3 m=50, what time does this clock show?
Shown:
h=11 m=1
